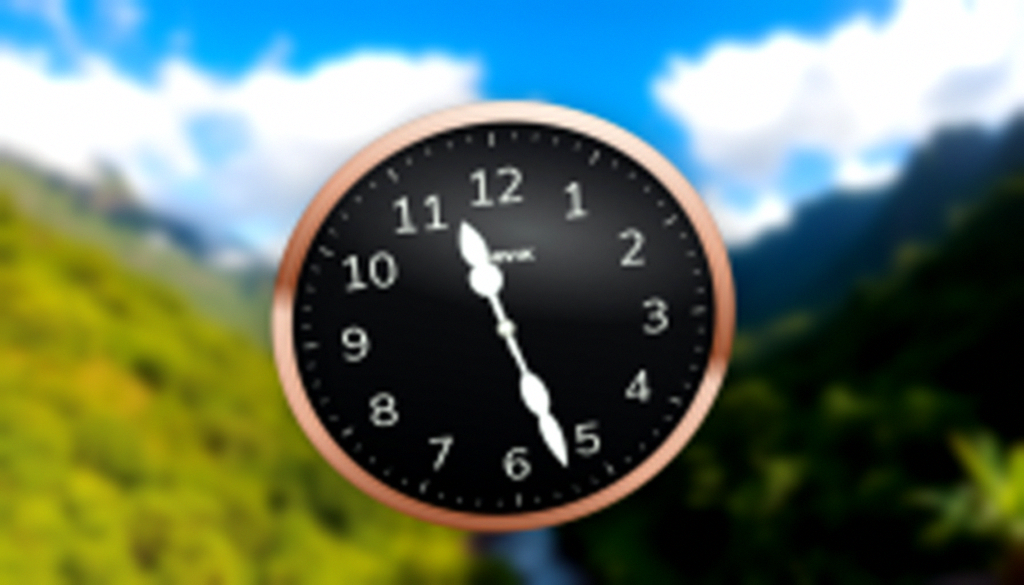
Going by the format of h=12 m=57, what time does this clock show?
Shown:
h=11 m=27
